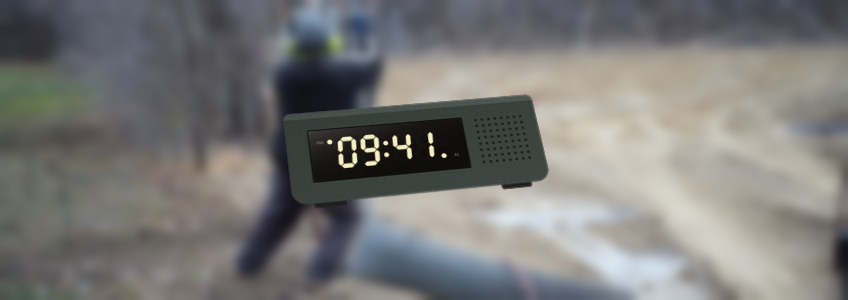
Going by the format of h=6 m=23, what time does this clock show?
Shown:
h=9 m=41
